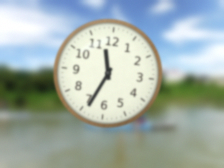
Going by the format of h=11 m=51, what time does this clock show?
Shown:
h=11 m=34
